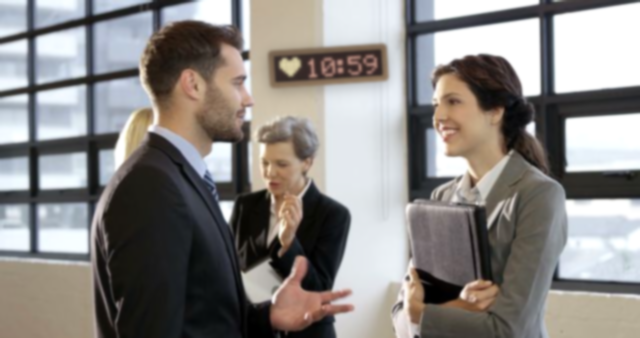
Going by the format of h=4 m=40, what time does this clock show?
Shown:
h=10 m=59
